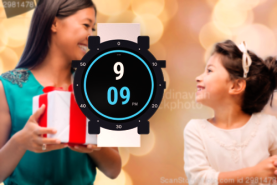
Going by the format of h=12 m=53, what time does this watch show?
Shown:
h=9 m=9
